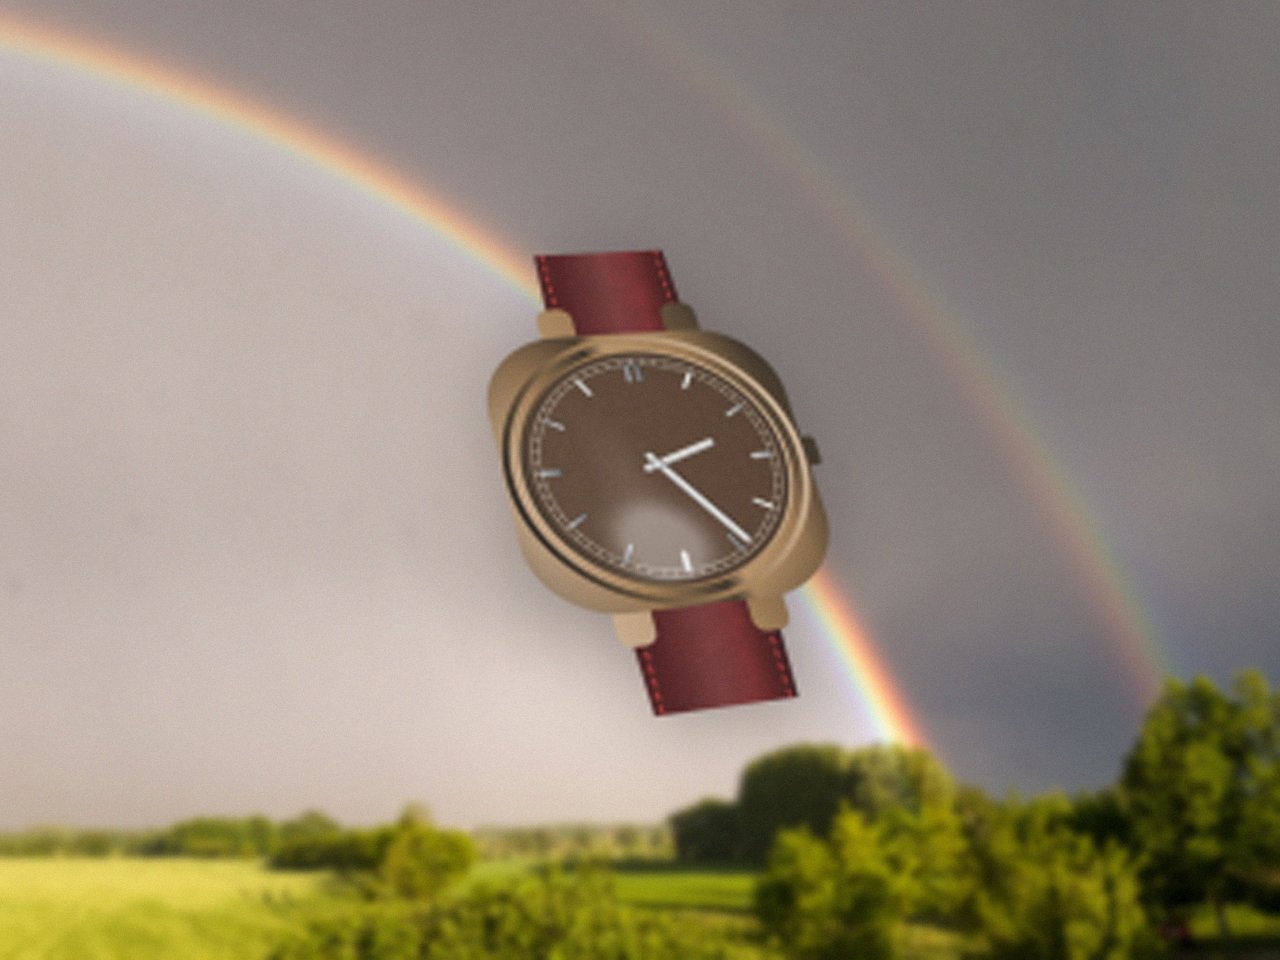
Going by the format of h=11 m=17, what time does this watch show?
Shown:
h=2 m=24
